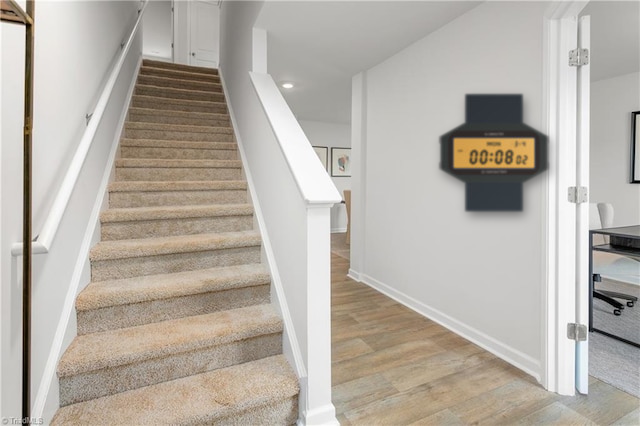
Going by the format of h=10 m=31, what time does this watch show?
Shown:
h=0 m=8
